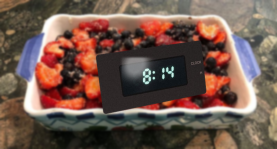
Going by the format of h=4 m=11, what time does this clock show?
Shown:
h=8 m=14
